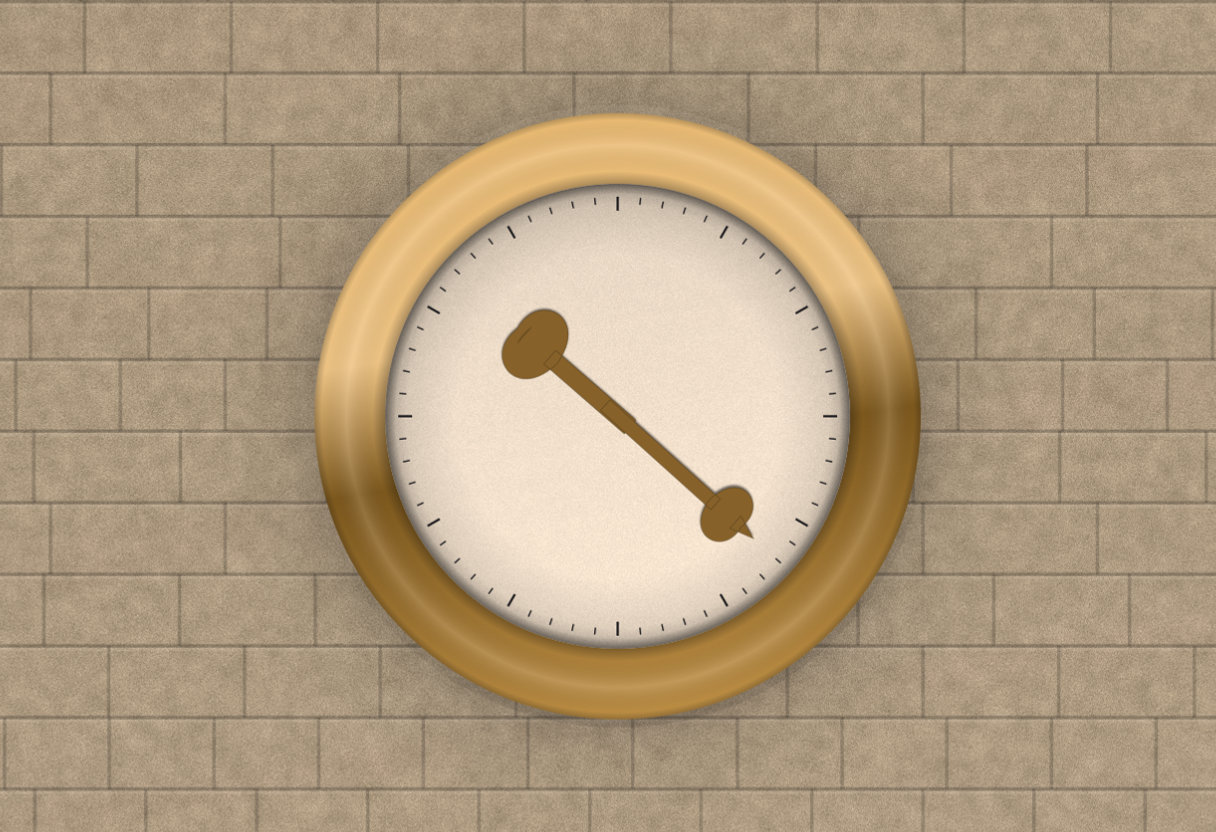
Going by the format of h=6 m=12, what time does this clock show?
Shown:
h=10 m=22
